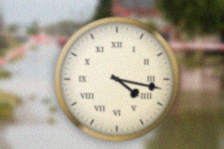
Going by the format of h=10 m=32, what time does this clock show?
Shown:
h=4 m=17
